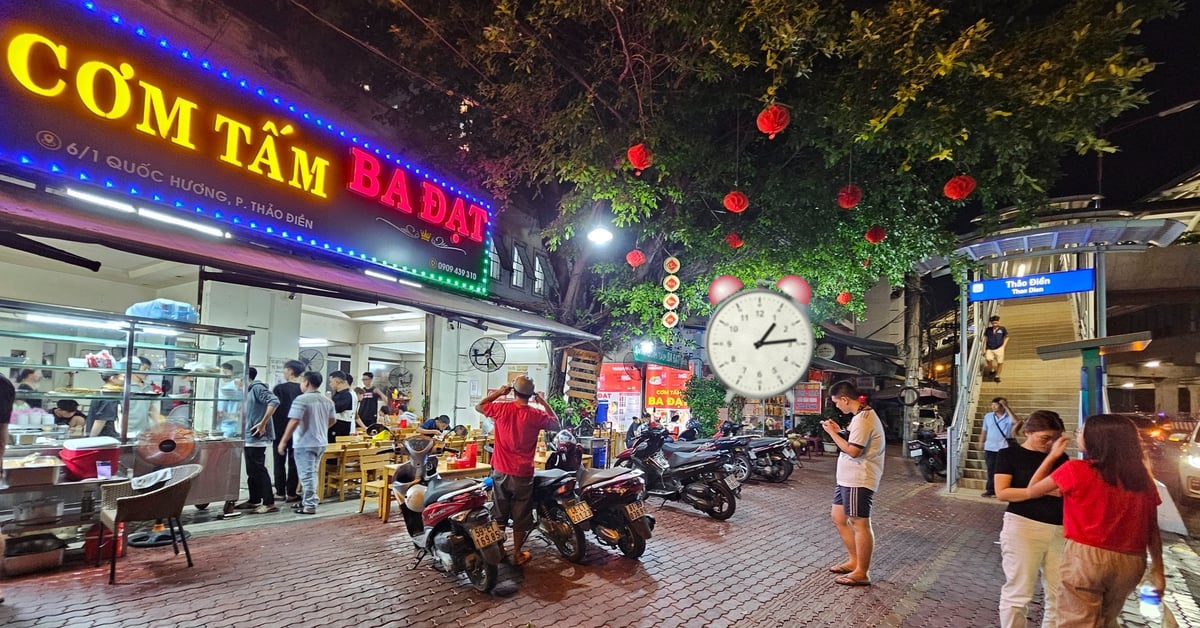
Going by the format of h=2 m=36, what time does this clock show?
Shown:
h=1 m=14
